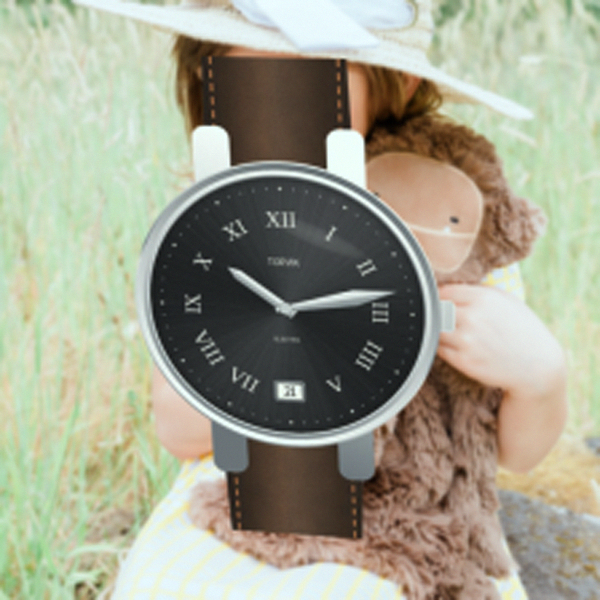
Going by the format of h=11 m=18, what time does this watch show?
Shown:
h=10 m=13
